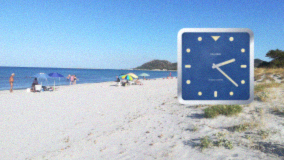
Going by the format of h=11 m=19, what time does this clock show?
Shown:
h=2 m=22
